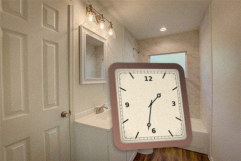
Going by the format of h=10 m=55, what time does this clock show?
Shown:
h=1 m=32
